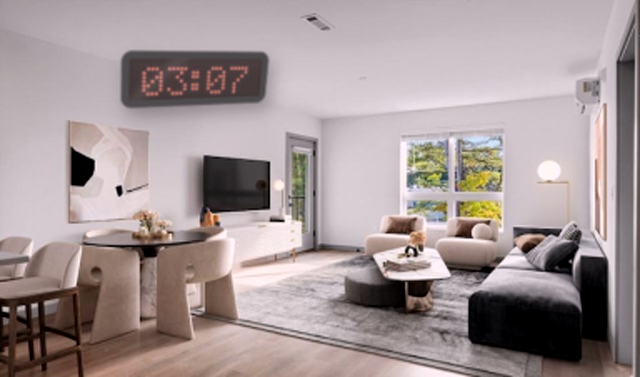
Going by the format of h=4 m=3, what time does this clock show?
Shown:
h=3 m=7
